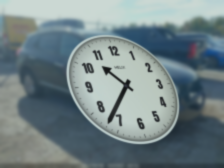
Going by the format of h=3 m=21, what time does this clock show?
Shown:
h=10 m=37
